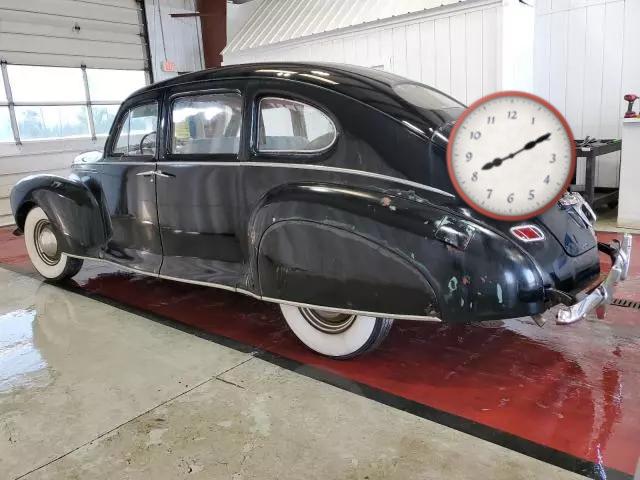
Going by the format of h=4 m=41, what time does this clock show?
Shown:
h=8 m=10
